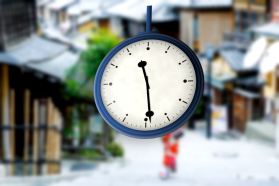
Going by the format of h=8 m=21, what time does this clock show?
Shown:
h=11 m=29
